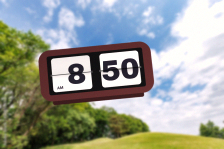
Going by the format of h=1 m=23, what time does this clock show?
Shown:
h=8 m=50
